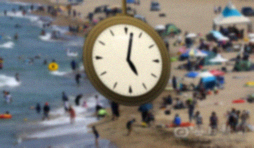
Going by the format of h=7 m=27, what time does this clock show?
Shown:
h=5 m=2
